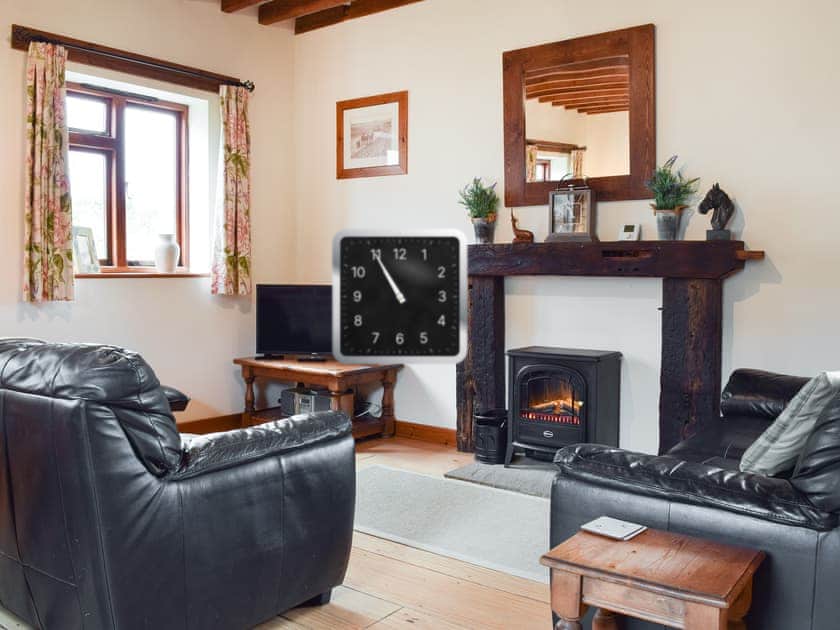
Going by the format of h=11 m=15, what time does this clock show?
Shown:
h=10 m=55
